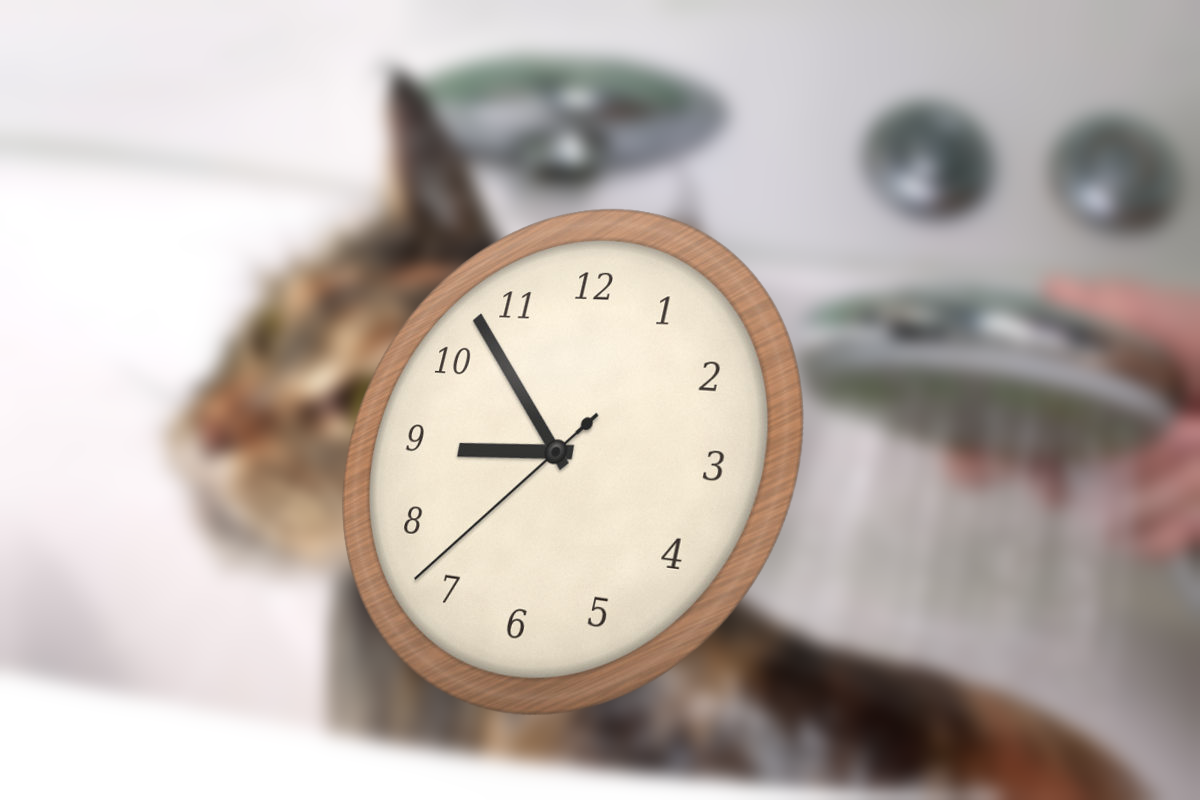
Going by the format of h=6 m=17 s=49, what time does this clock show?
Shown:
h=8 m=52 s=37
